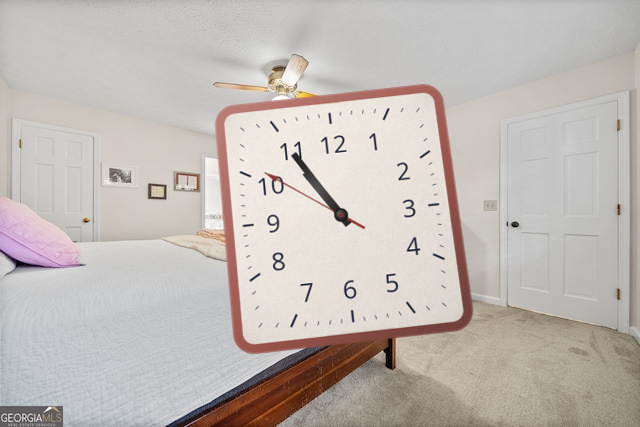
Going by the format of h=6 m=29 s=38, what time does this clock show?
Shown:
h=10 m=54 s=51
